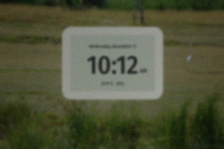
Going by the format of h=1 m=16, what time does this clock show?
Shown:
h=10 m=12
